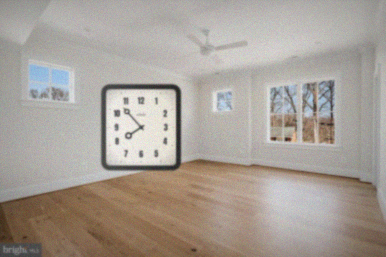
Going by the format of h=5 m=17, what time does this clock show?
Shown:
h=7 m=53
